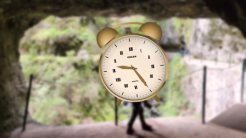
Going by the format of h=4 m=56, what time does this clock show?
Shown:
h=9 m=25
